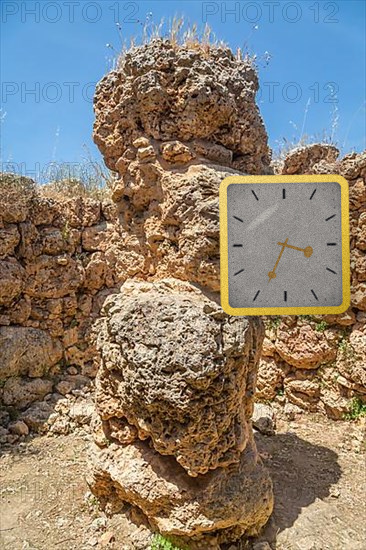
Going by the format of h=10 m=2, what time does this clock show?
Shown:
h=3 m=34
